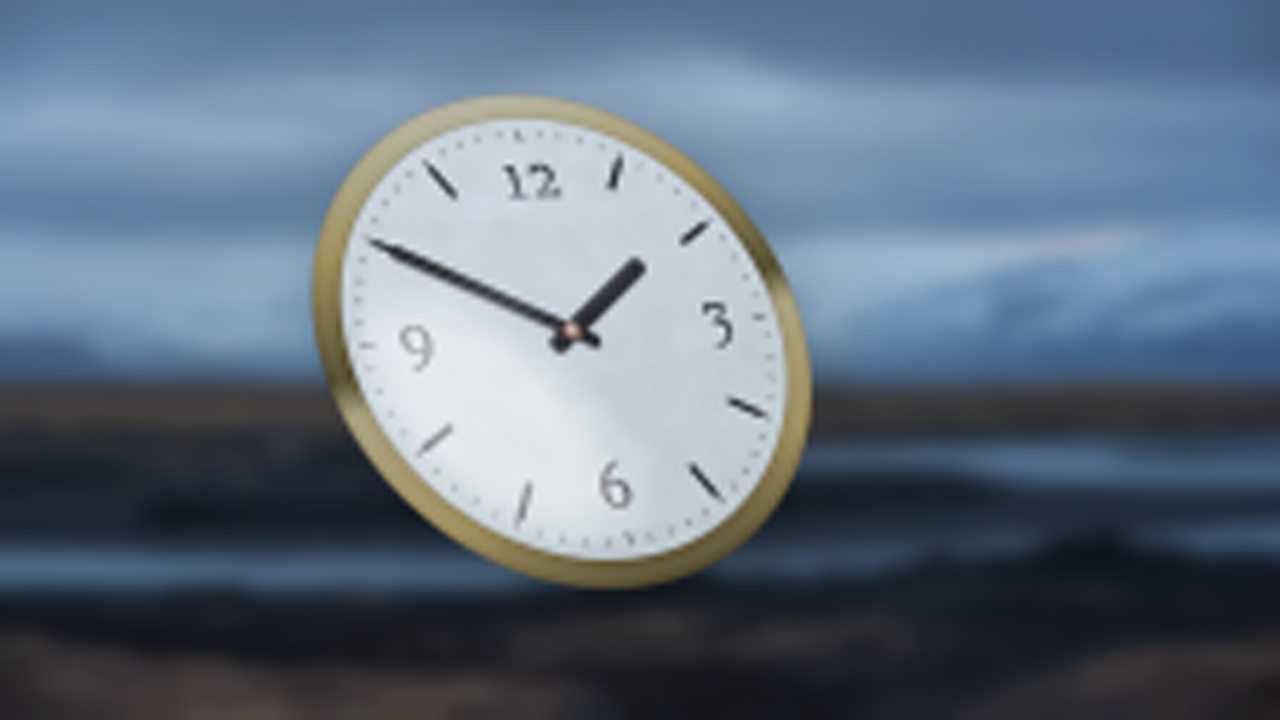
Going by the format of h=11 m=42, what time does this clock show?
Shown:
h=1 m=50
